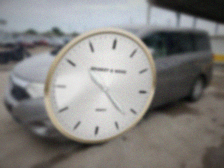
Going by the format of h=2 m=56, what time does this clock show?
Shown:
h=10 m=22
